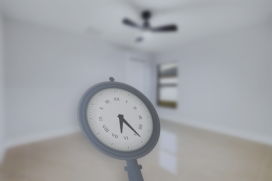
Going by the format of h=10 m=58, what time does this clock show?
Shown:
h=6 m=24
